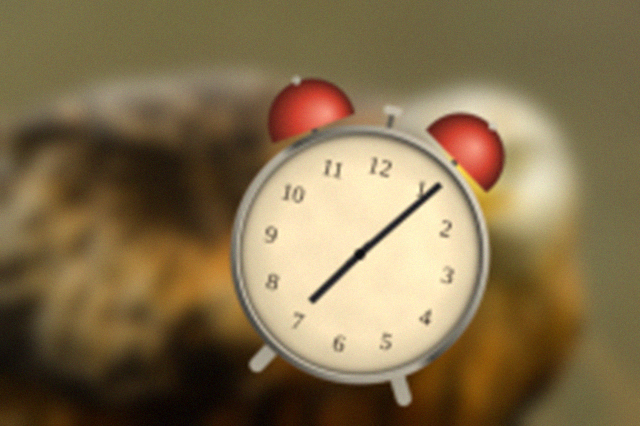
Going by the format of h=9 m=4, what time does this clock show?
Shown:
h=7 m=6
